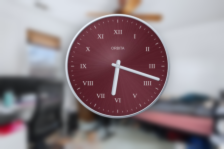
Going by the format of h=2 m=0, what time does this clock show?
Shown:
h=6 m=18
